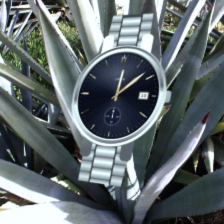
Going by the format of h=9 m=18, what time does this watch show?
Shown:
h=12 m=8
